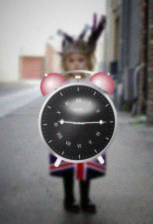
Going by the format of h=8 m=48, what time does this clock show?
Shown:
h=9 m=15
